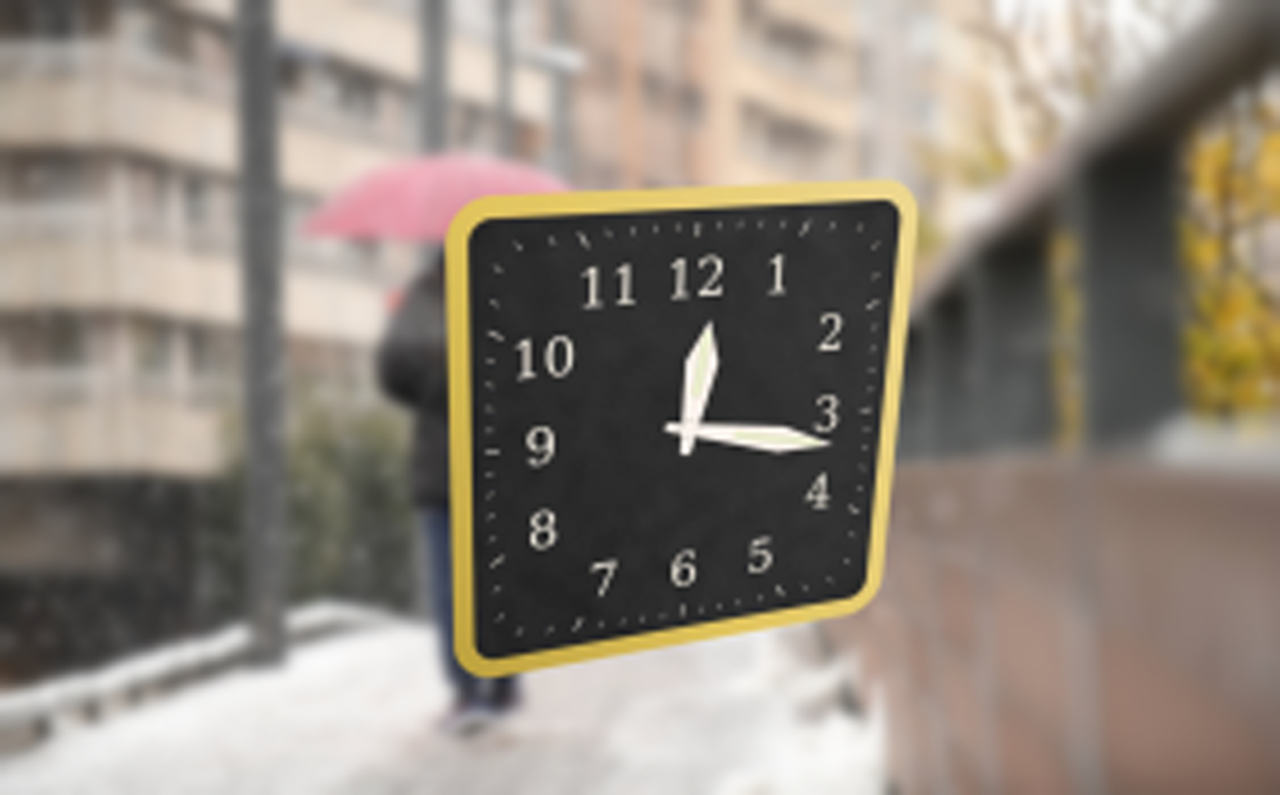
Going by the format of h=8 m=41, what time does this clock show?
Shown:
h=12 m=17
